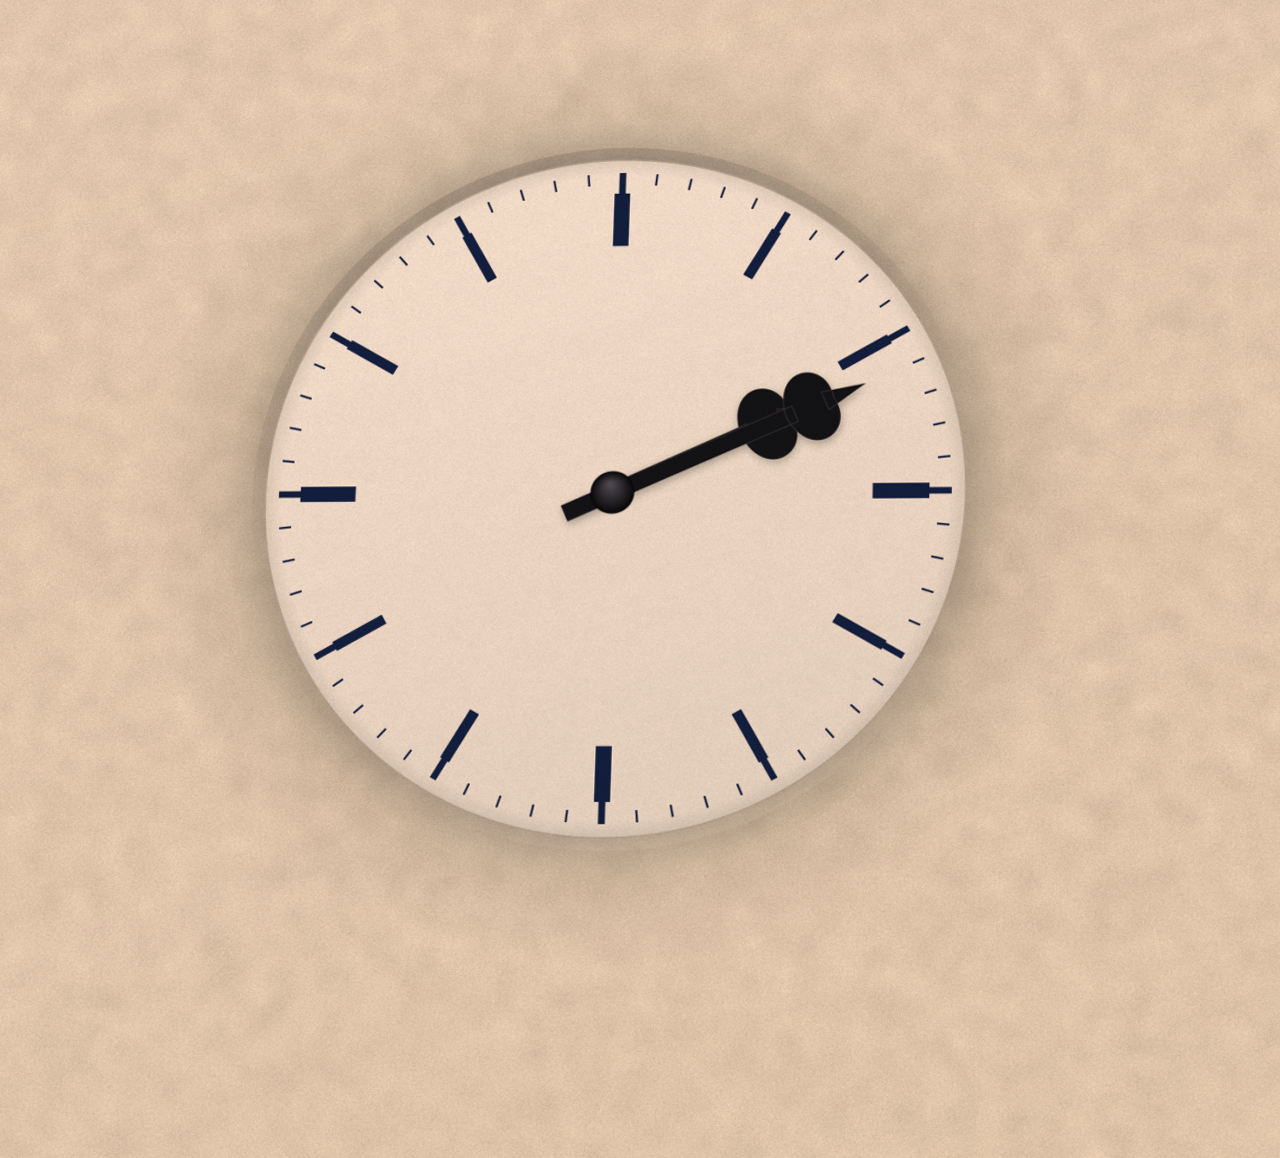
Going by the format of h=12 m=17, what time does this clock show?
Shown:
h=2 m=11
